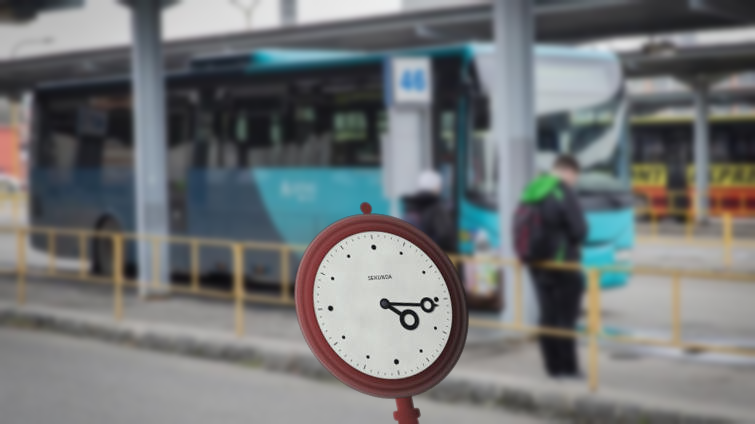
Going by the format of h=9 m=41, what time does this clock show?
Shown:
h=4 m=16
